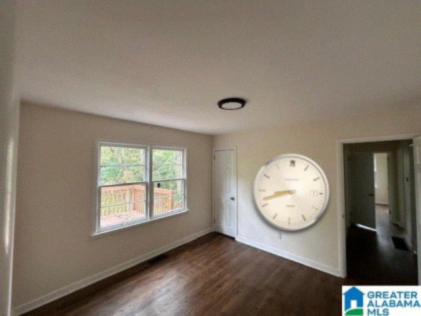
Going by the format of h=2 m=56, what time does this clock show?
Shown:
h=8 m=42
